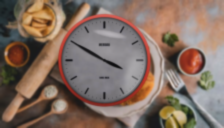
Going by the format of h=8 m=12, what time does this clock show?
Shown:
h=3 m=50
